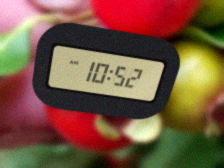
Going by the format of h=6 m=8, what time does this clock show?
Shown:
h=10 m=52
